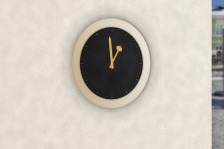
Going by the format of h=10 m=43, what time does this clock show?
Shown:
h=12 m=59
